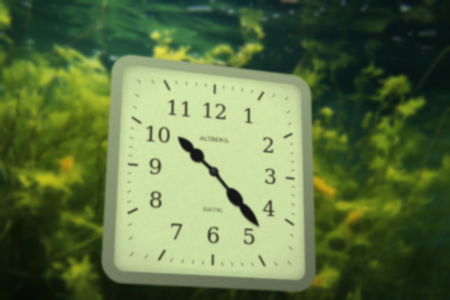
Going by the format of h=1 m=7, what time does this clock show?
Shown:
h=10 m=23
